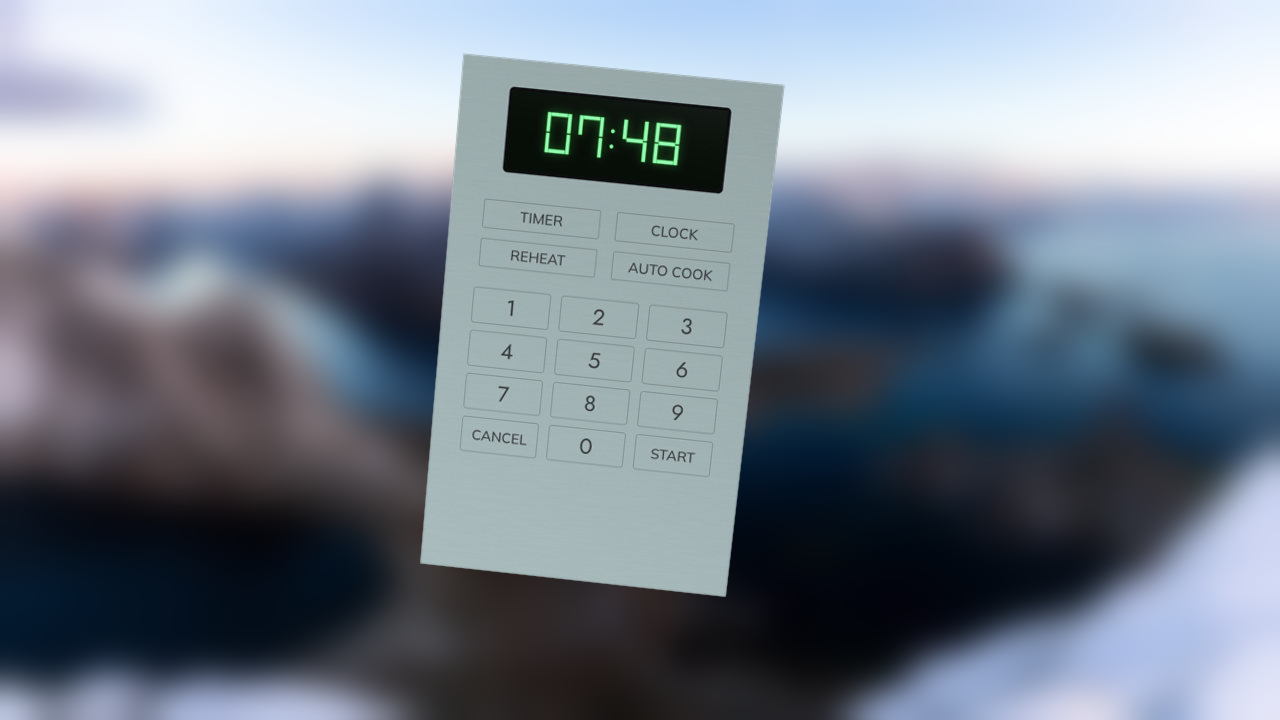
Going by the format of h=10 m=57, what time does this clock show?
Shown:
h=7 m=48
